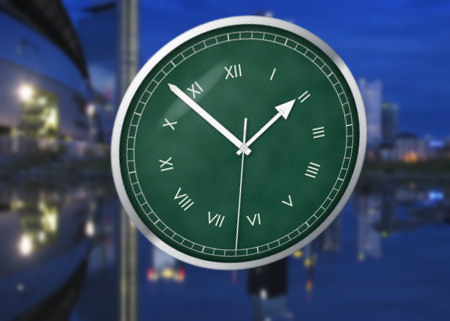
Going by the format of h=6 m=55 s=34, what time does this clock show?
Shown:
h=1 m=53 s=32
